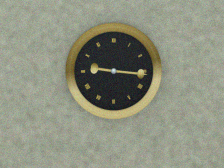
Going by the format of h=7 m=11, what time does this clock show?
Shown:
h=9 m=16
